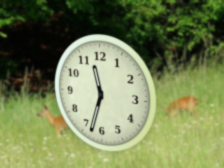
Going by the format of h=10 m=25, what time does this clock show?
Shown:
h=11 m=33
